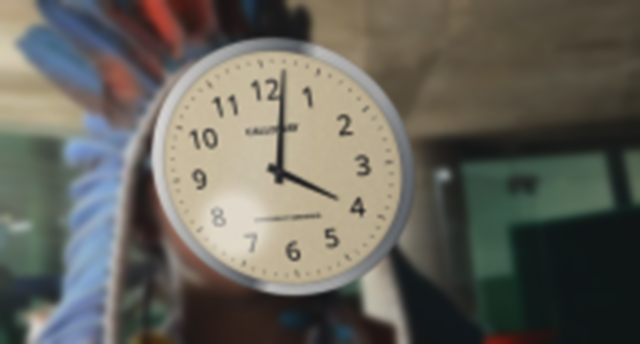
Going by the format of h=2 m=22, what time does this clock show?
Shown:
h=4 m=2
